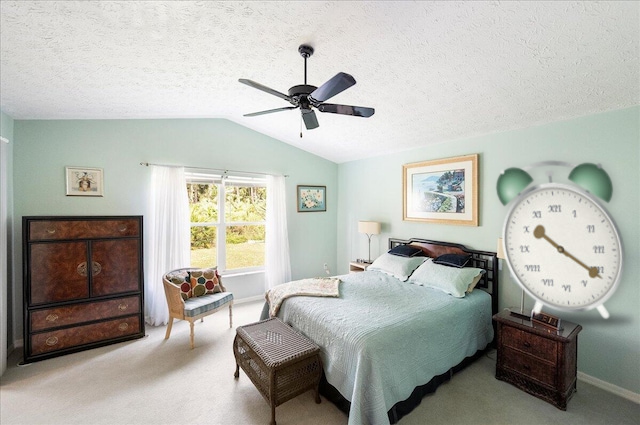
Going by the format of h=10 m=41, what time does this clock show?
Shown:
h=10 m=21
